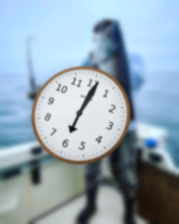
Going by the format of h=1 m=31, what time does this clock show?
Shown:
h=6 m=1
